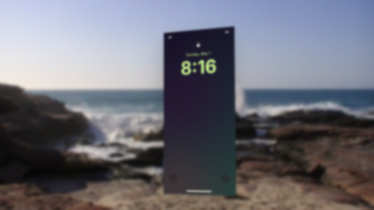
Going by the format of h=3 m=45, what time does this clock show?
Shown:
h=8 m=16
